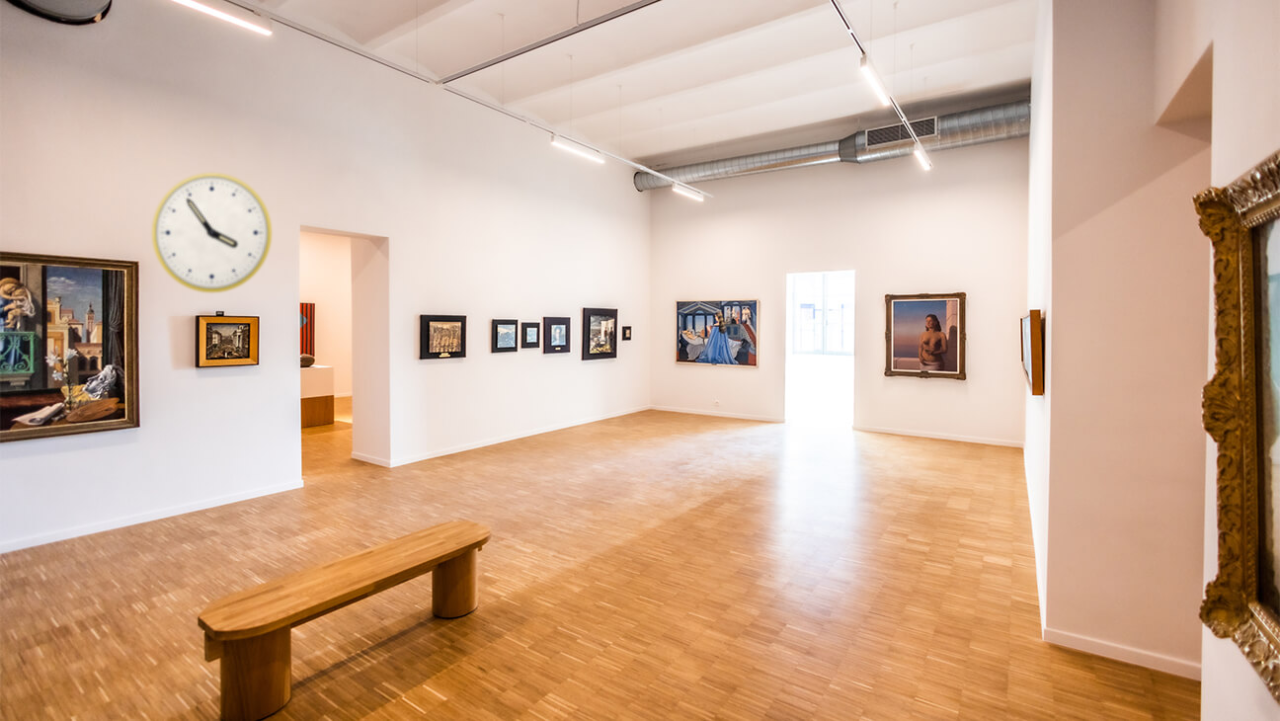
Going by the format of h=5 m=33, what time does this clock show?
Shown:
h=3 m=54
